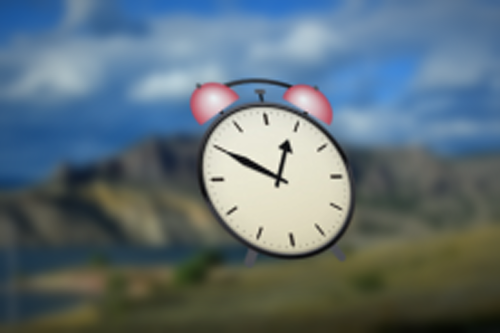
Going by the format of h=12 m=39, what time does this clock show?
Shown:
h=12 m=50
